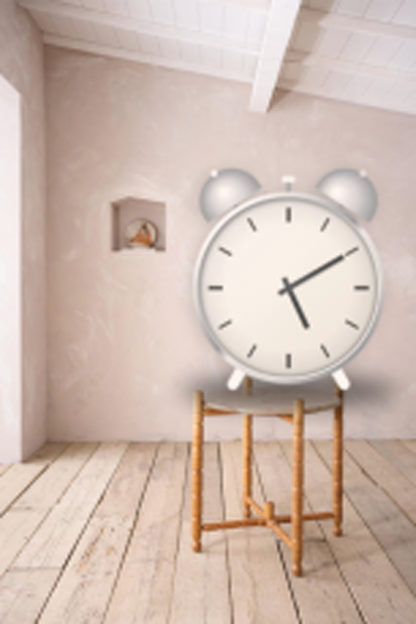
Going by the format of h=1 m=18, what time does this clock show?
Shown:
h=5 m=10
